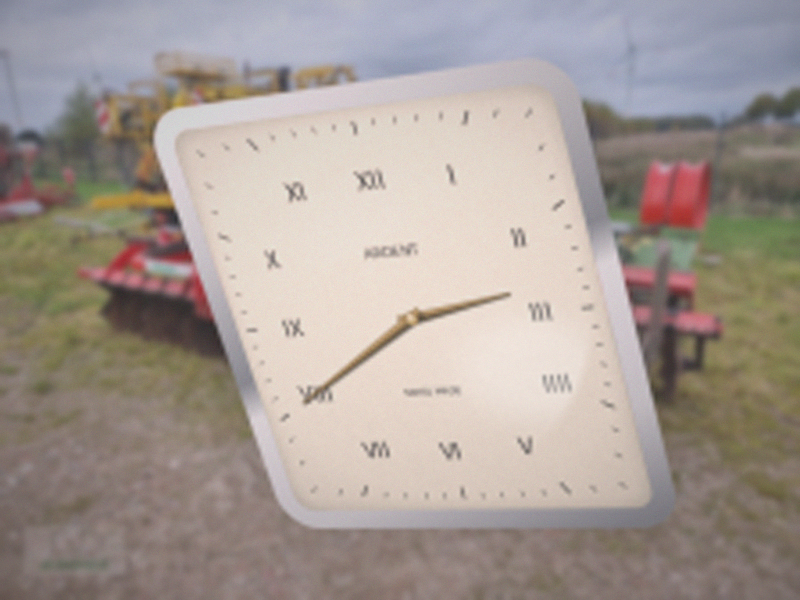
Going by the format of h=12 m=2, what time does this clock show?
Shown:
h=2 m=40
